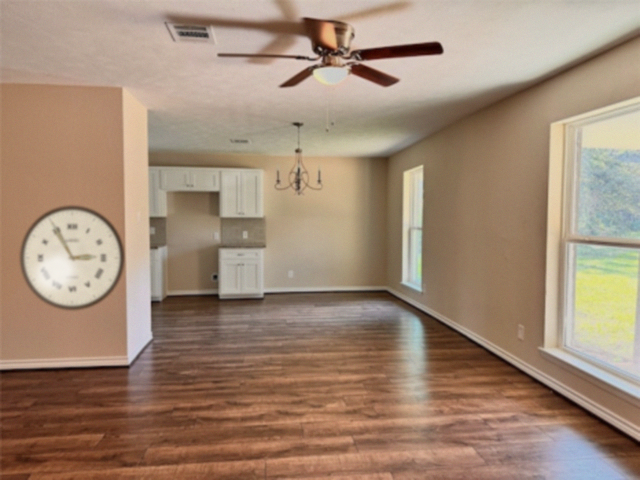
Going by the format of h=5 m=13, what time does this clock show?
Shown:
h=2 m=55
